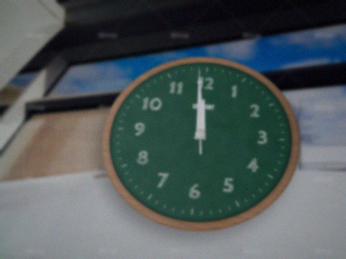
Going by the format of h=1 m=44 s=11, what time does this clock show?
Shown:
h=11 m=58 s=59
